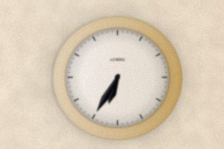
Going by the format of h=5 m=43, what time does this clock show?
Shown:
h=6 m=35
